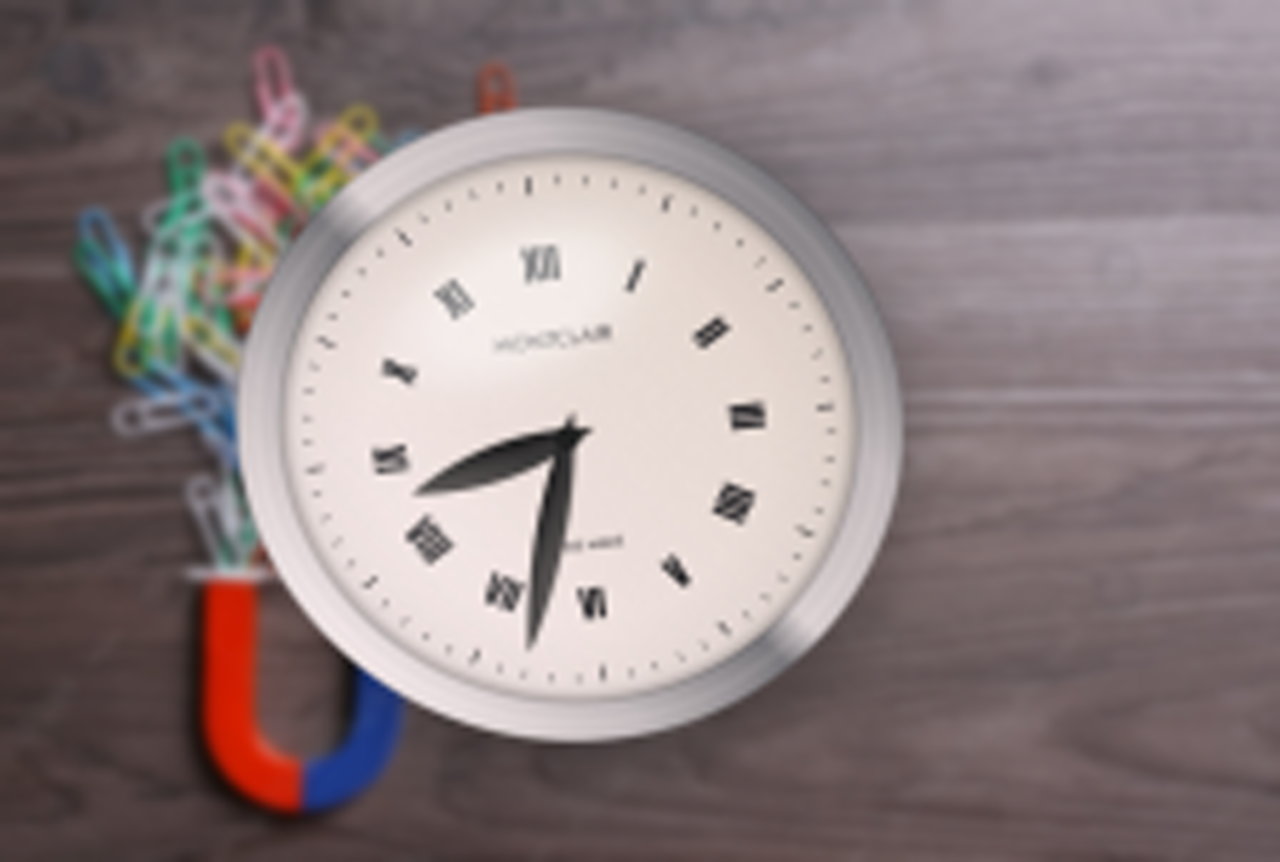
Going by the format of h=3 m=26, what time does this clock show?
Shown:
h=8 m=33
